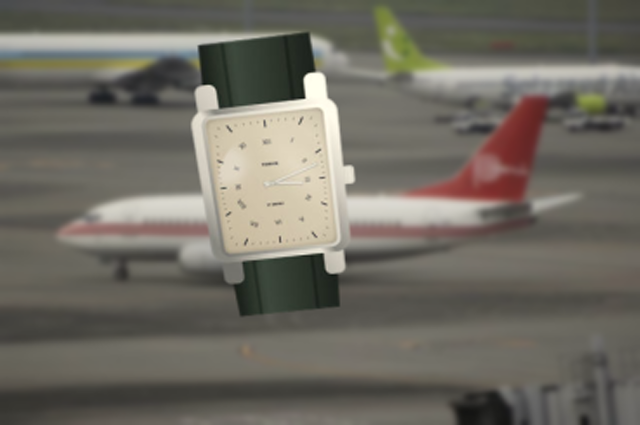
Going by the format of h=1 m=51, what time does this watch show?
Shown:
h=3 m=12
